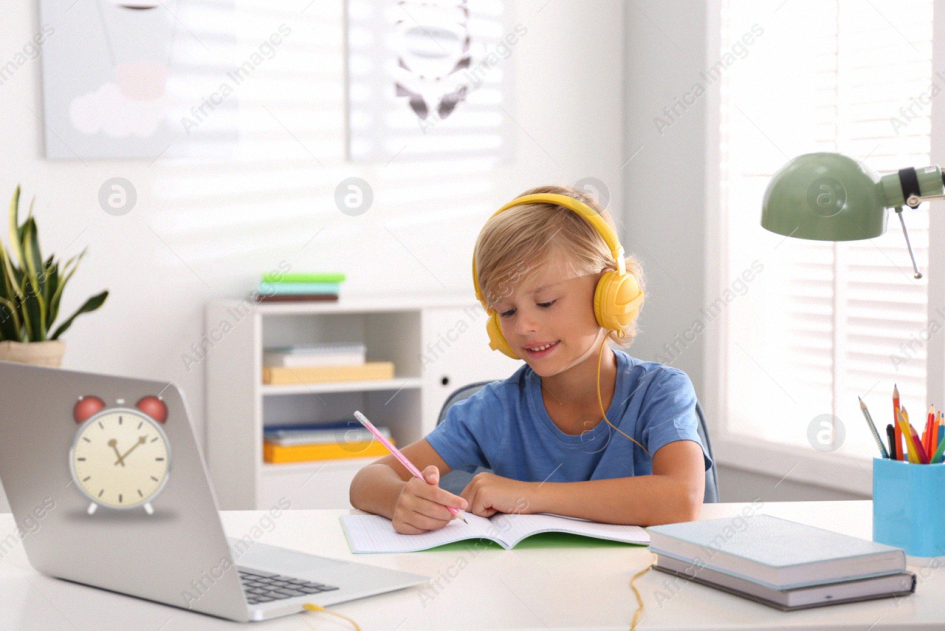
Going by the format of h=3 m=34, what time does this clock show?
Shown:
h=11 m=8
